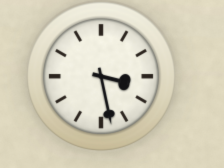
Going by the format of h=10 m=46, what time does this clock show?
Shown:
h=3 m=28
